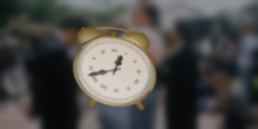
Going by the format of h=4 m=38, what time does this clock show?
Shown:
h=12 m=42
